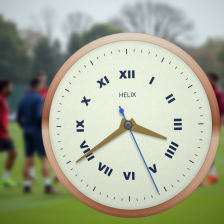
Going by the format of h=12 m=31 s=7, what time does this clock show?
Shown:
h=3 m=39 s=26
